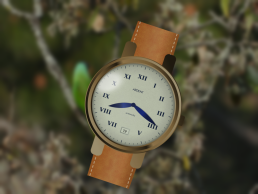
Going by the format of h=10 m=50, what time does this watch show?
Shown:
h=8 m=19
